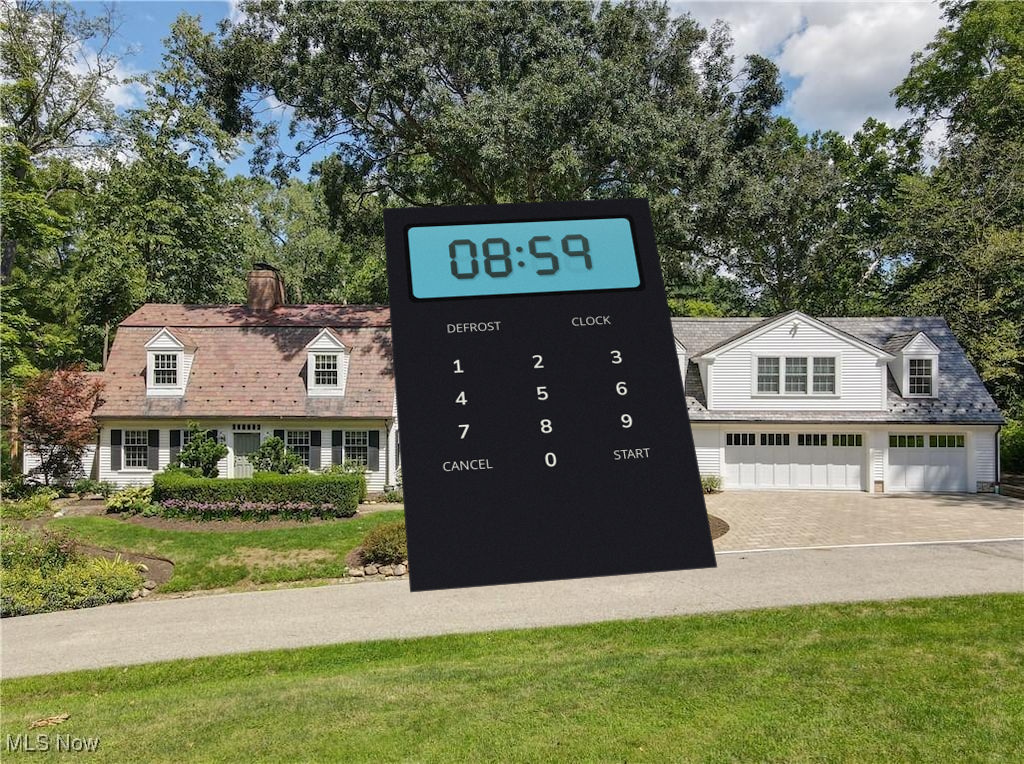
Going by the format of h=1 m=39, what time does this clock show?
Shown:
h=8 m=59
